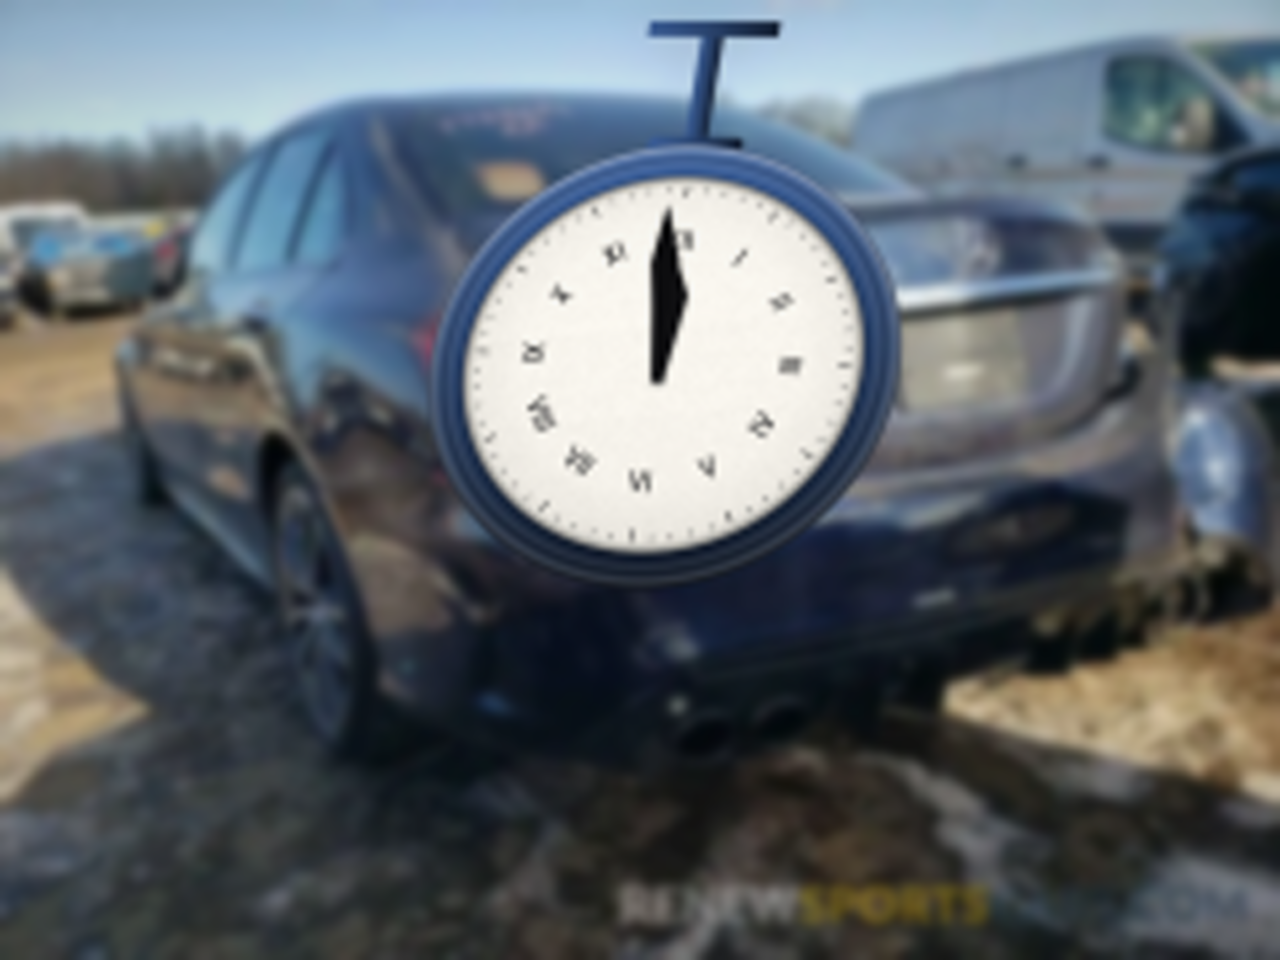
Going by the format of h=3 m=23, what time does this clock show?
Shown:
h=11 m=59
